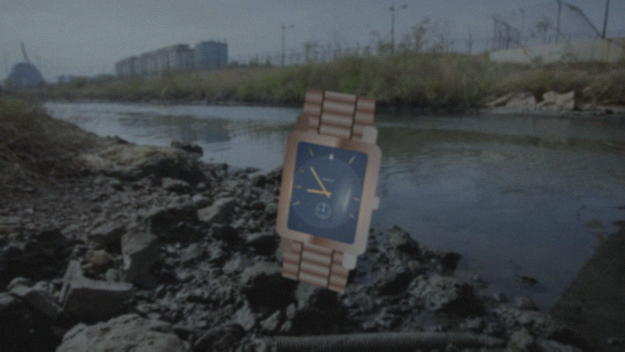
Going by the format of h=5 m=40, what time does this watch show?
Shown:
h=8 m=53
